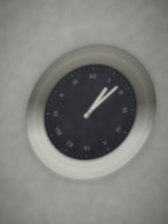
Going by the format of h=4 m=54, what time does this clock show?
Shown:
h=1 m=8
